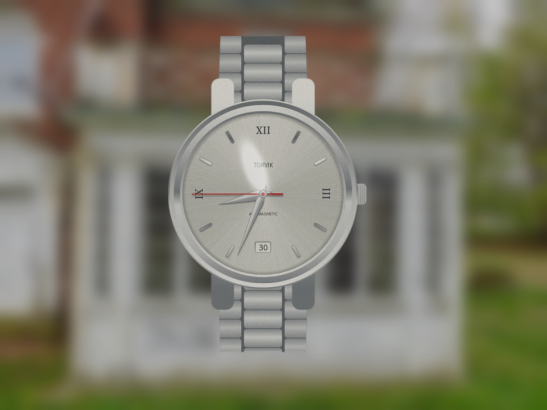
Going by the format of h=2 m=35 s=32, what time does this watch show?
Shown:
h=8 m=33 s=45
